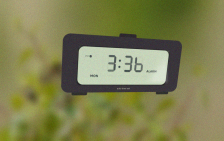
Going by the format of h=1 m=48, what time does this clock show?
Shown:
h=3 m=36
